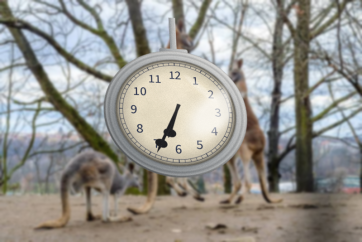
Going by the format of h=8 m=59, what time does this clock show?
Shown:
h=6 m=34
